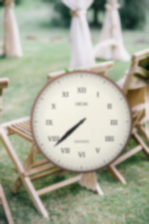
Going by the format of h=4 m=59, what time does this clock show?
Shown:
h=7 m=38
